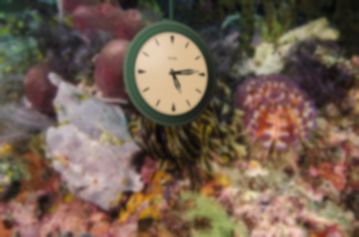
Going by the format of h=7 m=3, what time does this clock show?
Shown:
h=5 m=14
